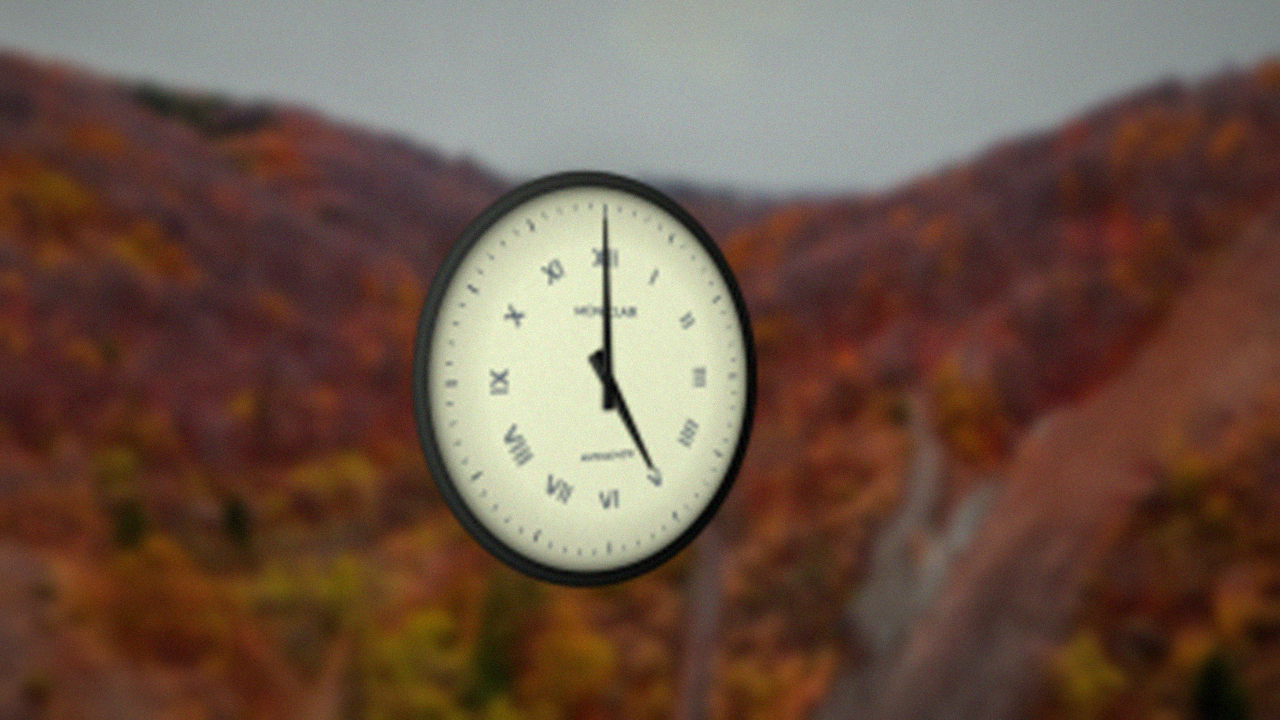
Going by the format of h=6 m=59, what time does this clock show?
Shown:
h=5 m=0
